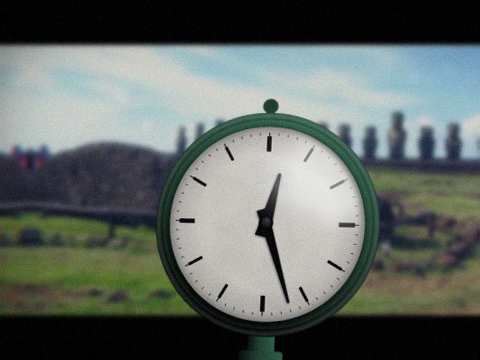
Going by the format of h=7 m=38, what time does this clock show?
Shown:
h=12 m=27
